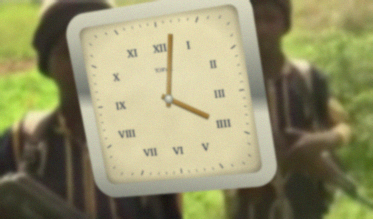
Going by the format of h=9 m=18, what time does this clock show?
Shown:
h=4 m=2
